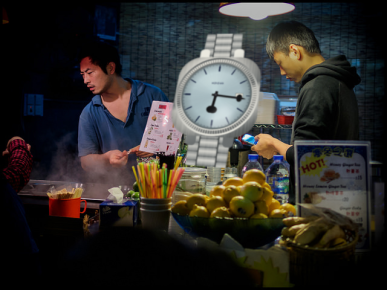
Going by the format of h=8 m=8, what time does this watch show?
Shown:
h=6 m=16
